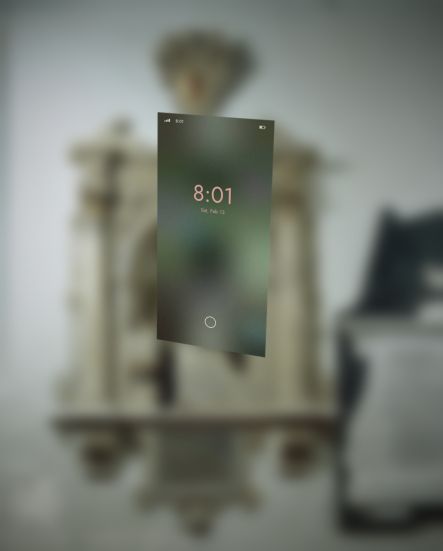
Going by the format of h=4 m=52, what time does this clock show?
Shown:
h=8 m=1
